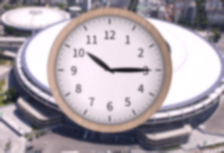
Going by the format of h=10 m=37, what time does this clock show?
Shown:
h=10 m=15
